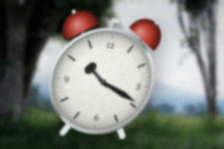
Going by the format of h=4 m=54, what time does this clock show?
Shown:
h=10 m=19
